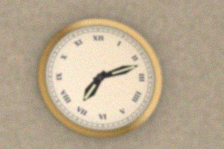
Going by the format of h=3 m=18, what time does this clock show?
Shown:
h=7 m=12
